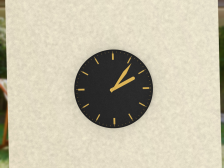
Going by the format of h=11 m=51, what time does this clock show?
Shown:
h=2 m=6
